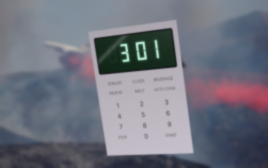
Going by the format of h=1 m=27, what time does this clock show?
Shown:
h=3 m=1
